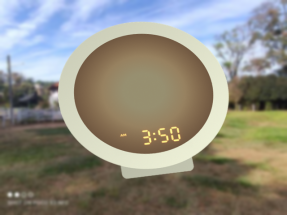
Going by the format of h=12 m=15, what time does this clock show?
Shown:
h=3 m=50
